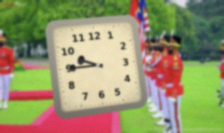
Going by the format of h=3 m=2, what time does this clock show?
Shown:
h=9 m=45
